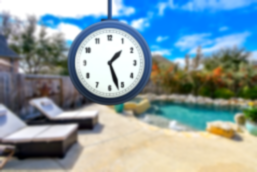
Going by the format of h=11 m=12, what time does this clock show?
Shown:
h=1 m=27
